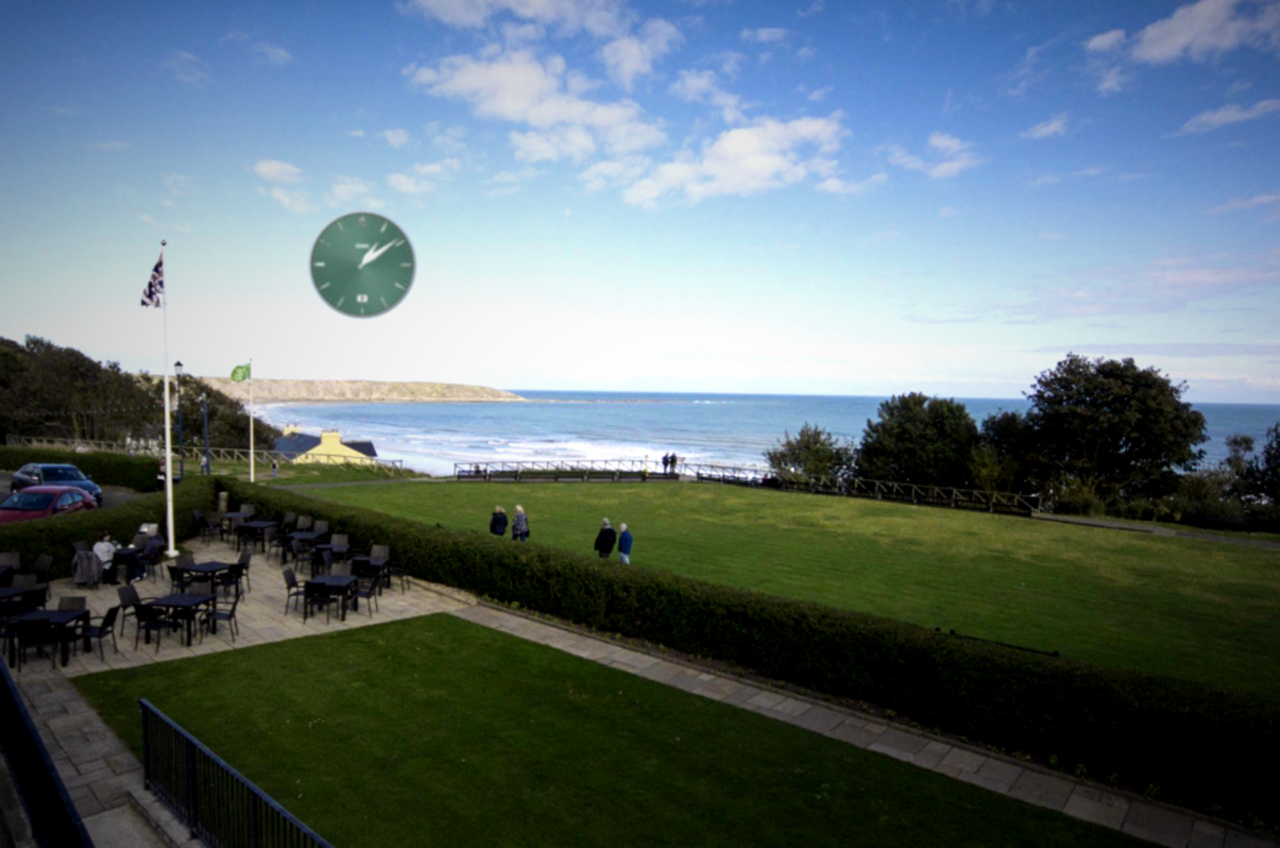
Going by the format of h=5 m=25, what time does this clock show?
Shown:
h=1 m=9
